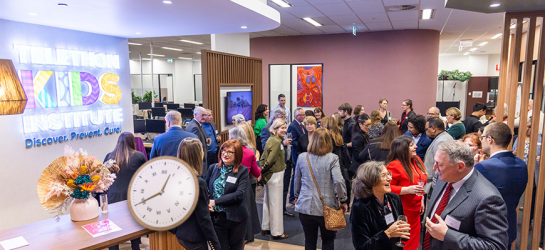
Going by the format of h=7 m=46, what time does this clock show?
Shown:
h=12 m=40
